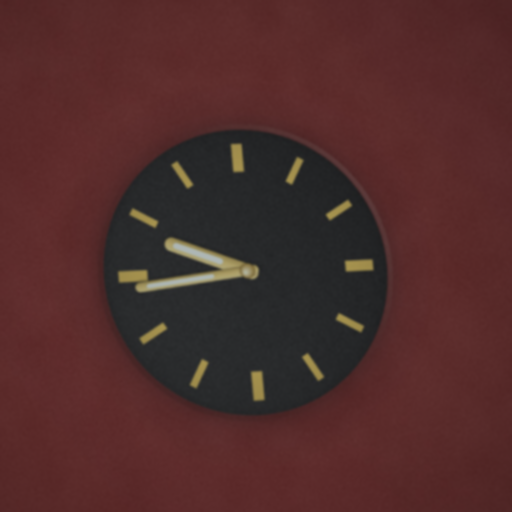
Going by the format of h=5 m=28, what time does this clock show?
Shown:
h=9 m=44
